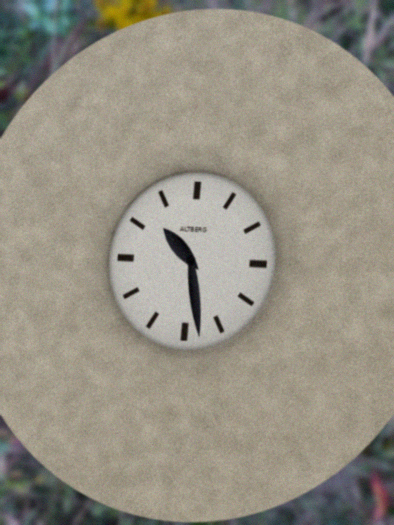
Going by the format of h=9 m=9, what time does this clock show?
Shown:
h=10 m=28
